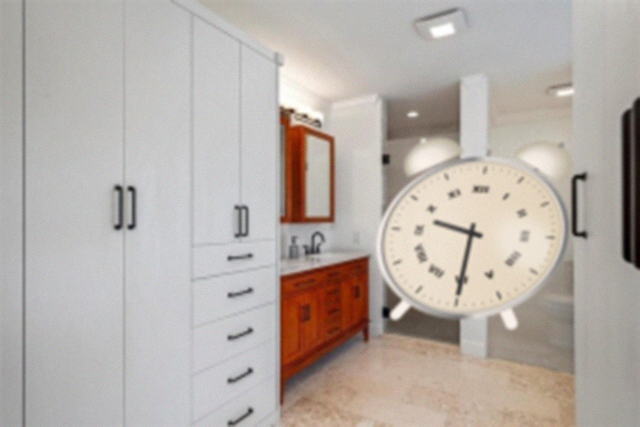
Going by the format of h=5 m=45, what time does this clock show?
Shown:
h=9 m=30
